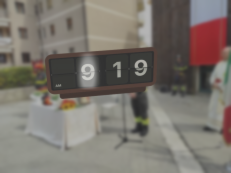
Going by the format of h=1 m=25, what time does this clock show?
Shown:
h=9 m=19
